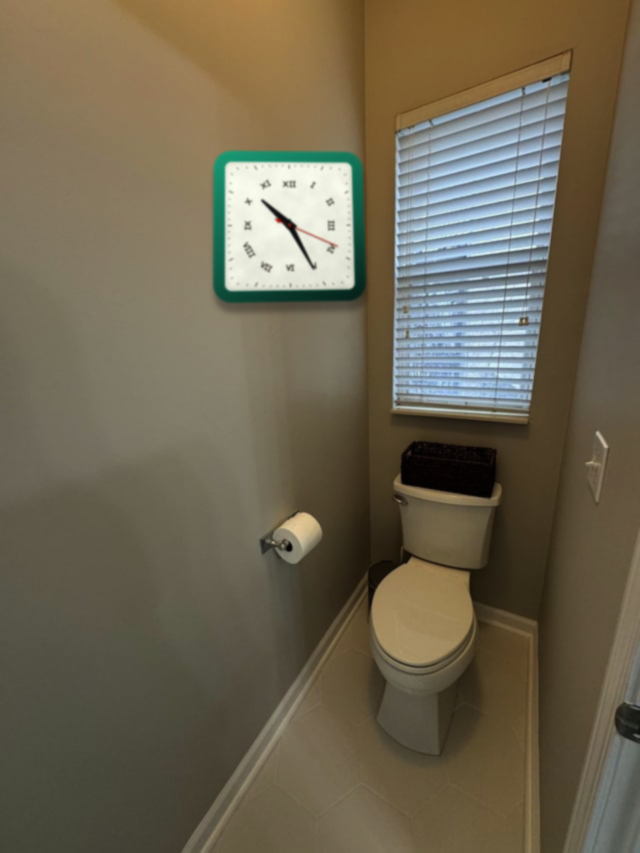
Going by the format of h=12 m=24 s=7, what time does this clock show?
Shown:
h=10 m=25 s=19
